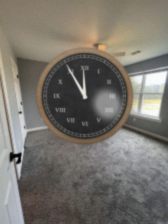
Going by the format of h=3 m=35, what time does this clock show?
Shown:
h=11 m=55
